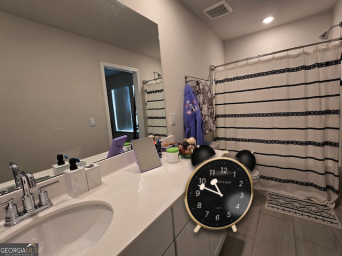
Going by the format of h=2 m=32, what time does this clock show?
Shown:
h=10 m=48
